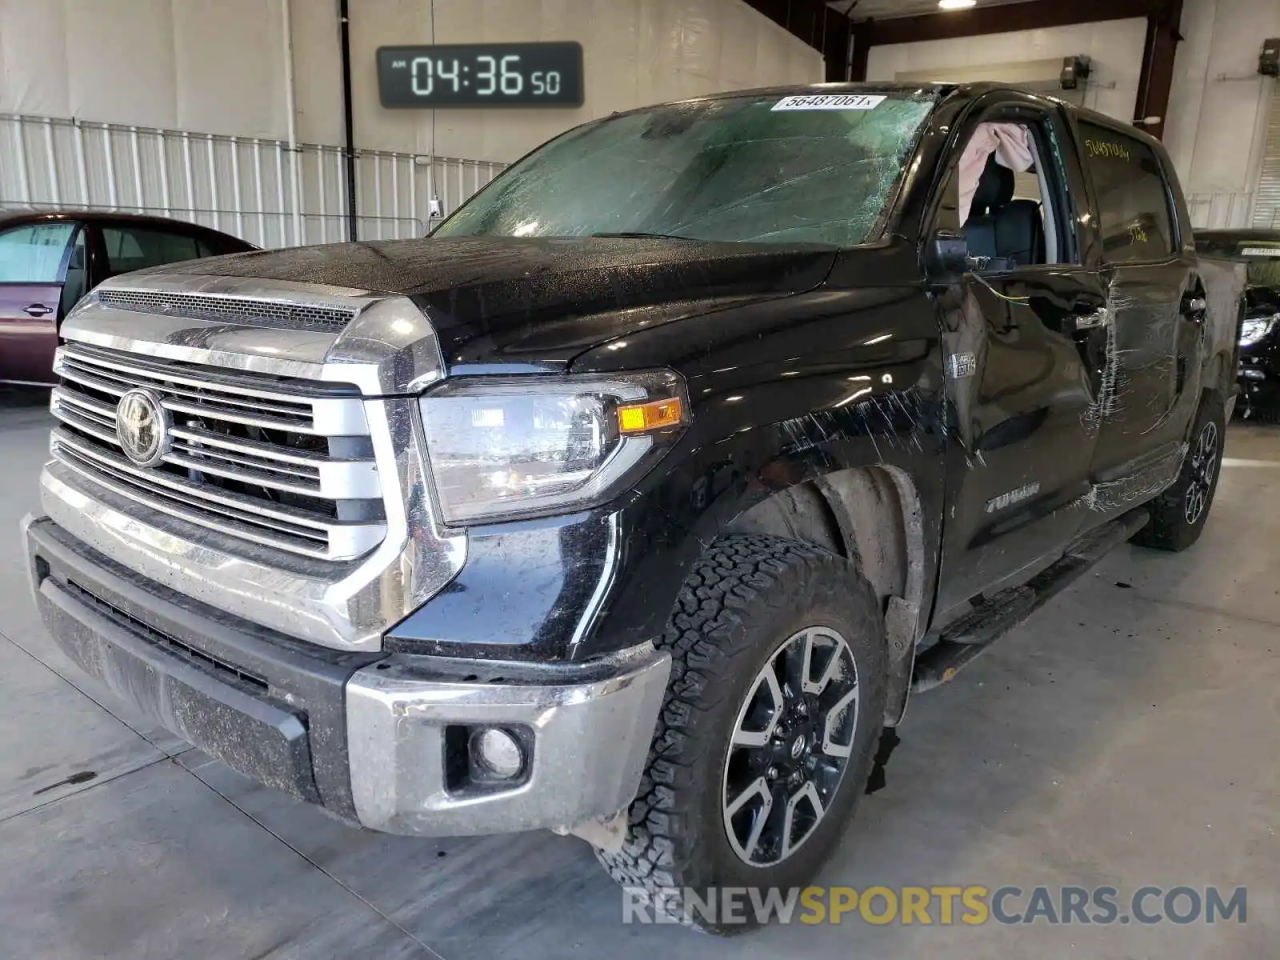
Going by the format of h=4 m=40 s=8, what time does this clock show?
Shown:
h=4 m=36 s=50
